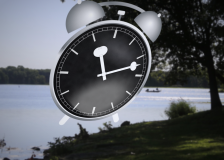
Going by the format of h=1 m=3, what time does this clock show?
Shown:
h=11 m=12
